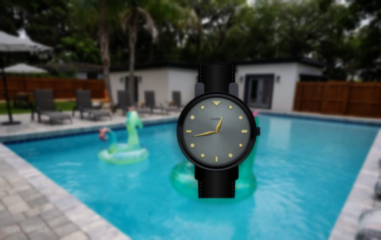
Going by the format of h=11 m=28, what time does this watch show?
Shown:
h=12 m=43
